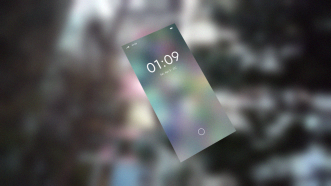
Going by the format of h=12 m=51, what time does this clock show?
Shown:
h=1 m=9
